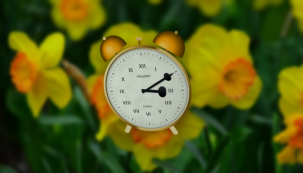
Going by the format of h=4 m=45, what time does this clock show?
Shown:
h=3 m=10
